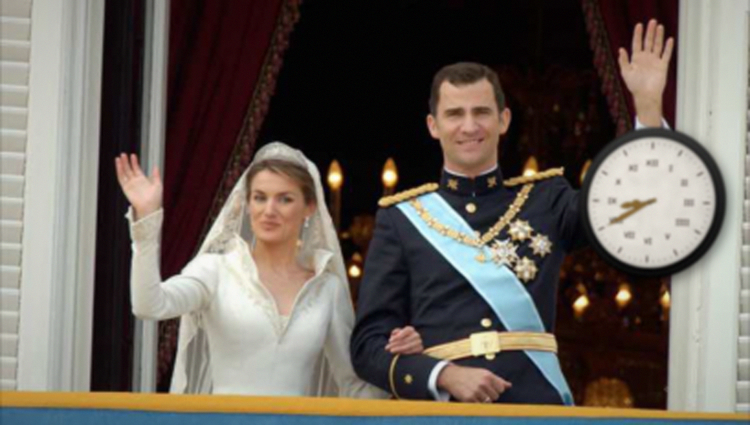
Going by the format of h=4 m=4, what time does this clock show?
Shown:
h=8 m=40
